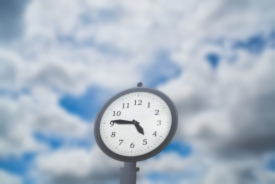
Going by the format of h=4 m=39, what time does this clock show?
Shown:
h=4 m=46
